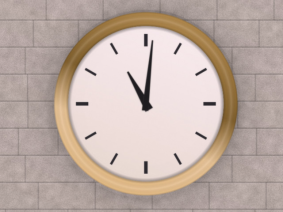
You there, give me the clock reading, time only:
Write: 11:01
